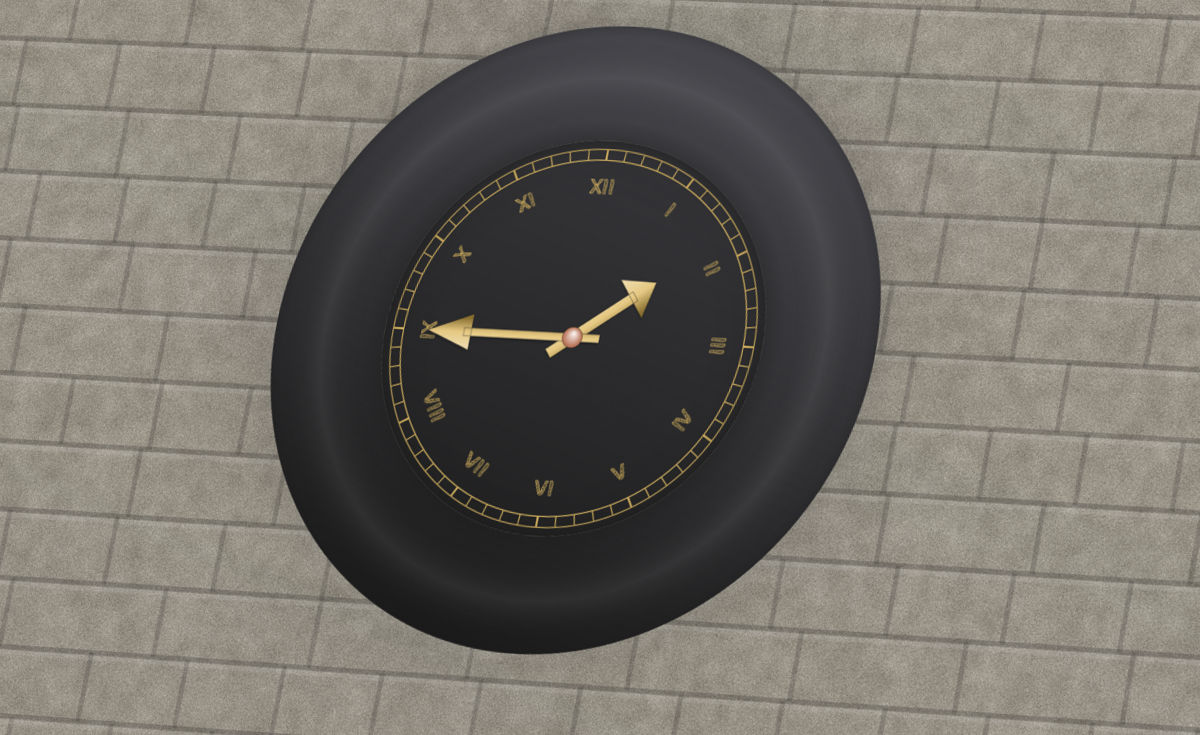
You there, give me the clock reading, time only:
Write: 1:45
